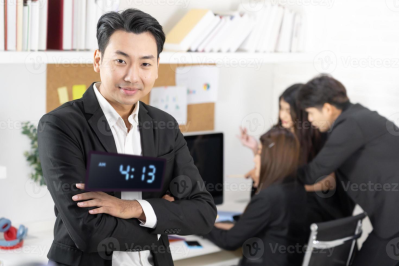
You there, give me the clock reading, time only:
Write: 4:13
